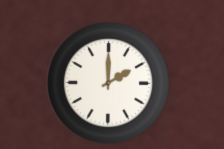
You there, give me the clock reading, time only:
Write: 2:00
